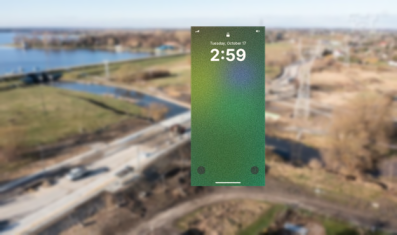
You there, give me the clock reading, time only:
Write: 2:59
